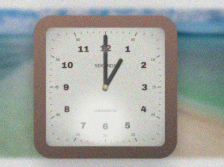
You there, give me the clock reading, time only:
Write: 1:00
